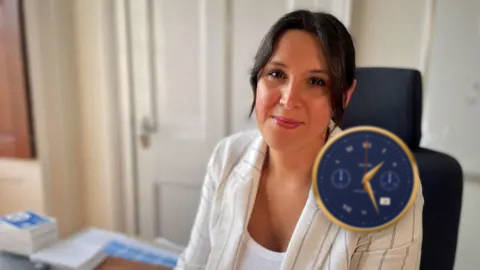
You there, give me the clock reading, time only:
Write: 1:26
